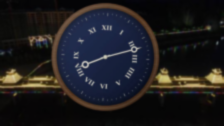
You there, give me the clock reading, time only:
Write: 8:12
